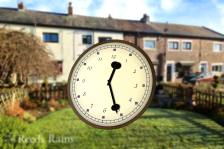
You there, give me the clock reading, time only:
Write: 12:26
